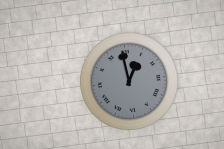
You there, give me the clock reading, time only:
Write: 12:59
